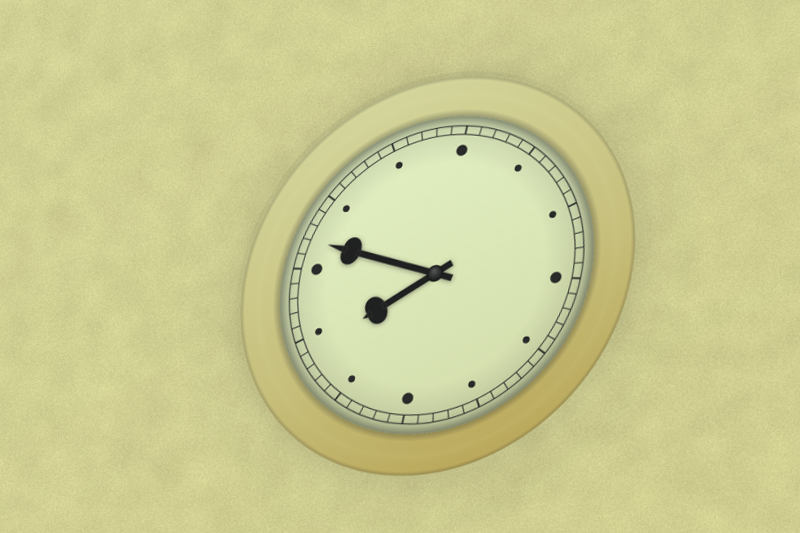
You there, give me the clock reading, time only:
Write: 7:47
